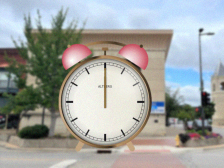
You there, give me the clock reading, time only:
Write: 12:00
